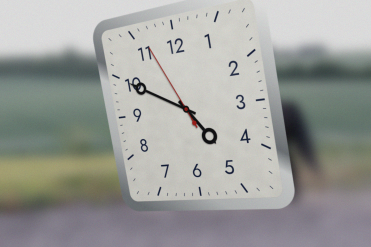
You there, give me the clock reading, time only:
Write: 4:49:56
